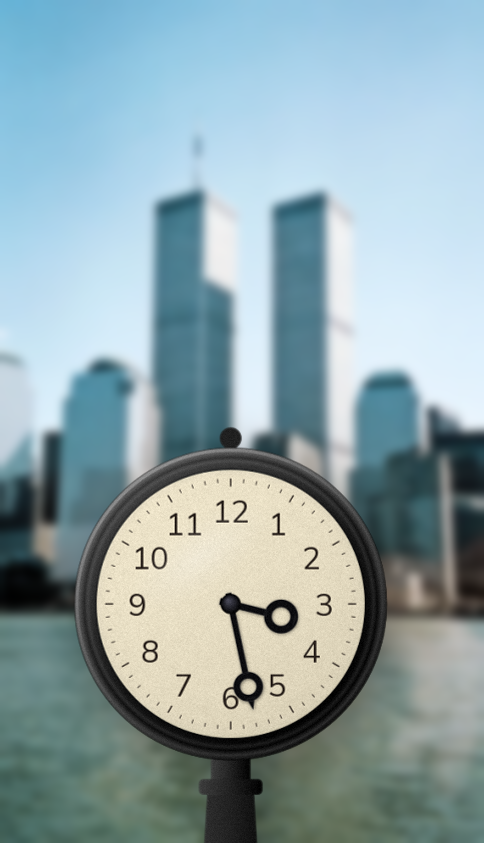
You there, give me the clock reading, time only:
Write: 3:28
